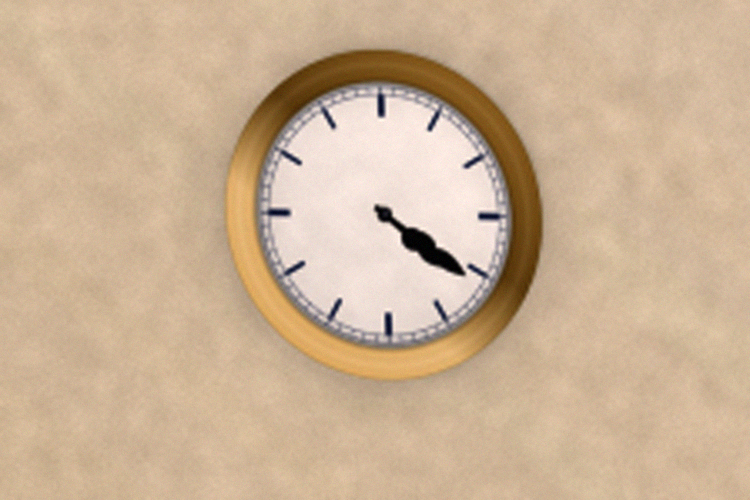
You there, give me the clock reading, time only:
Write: 4:21
